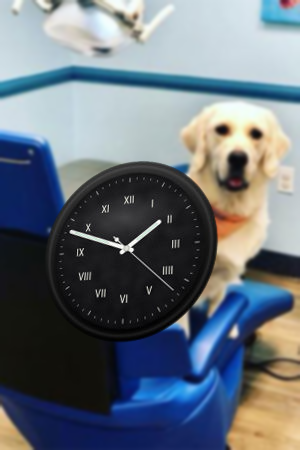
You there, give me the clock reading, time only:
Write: 1:48:22
